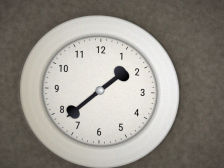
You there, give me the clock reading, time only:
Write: 1:38
